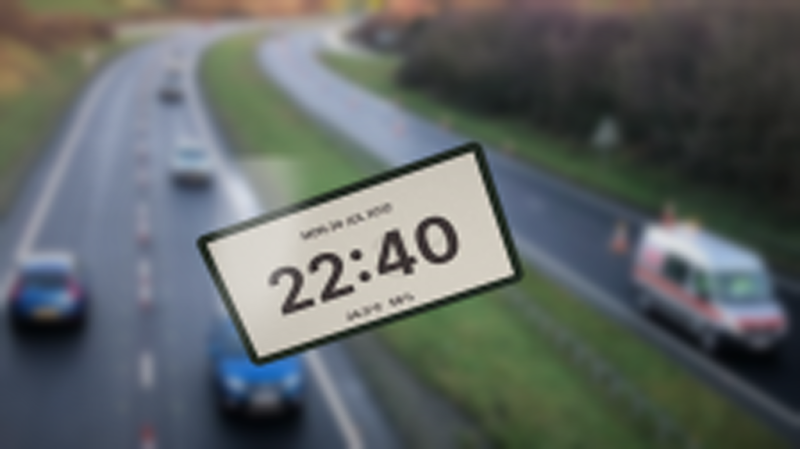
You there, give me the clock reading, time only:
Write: 22:40
